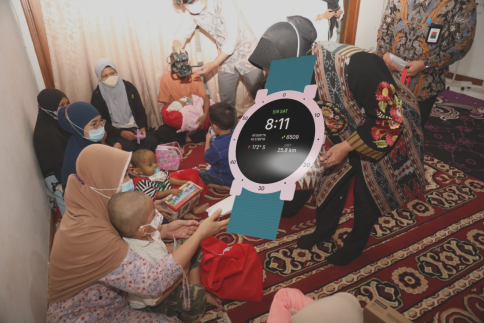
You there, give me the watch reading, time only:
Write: 8:11
